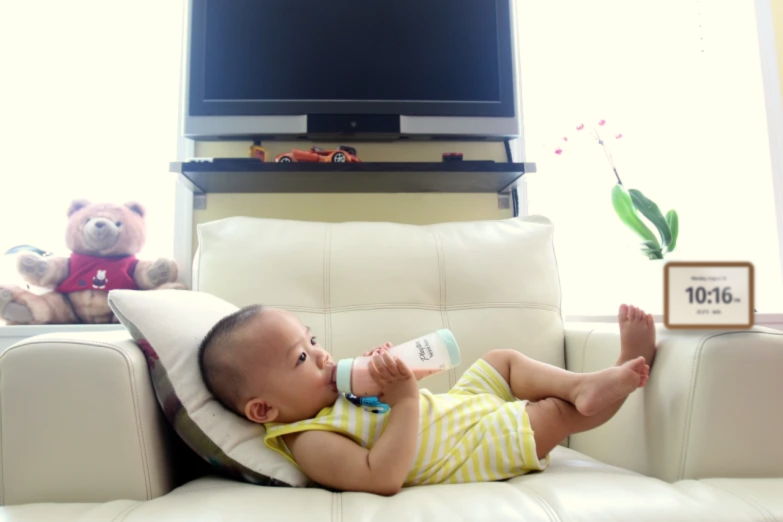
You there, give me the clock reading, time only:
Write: 10:16
